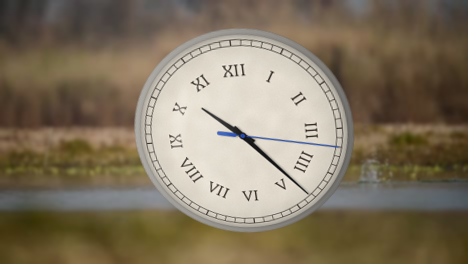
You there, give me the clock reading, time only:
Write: 10:23:17
